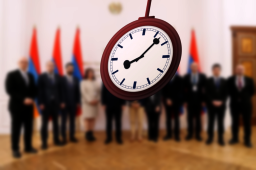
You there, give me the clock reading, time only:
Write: 8:07
